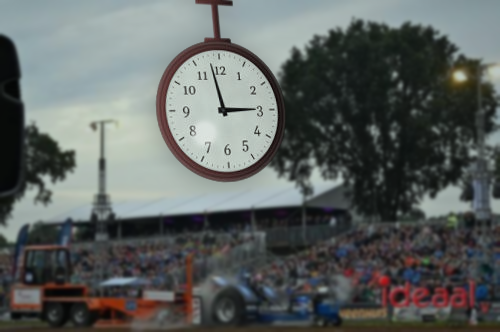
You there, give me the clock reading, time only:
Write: 2:58
